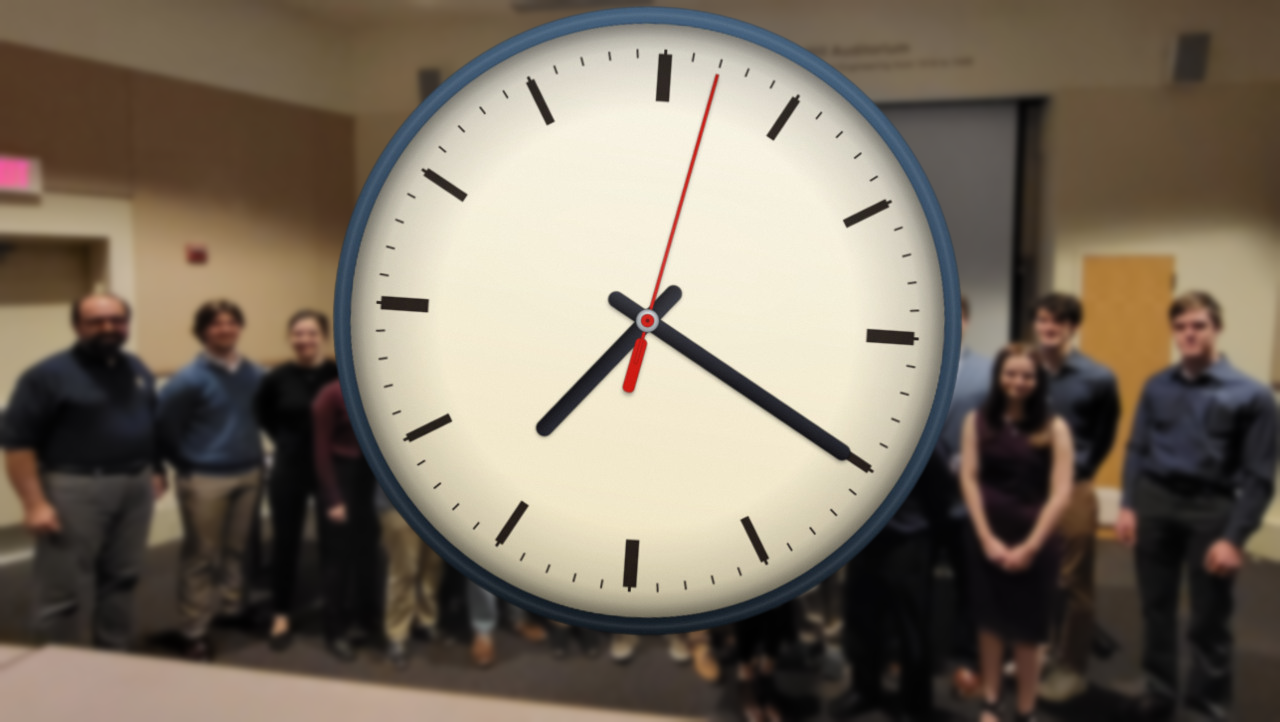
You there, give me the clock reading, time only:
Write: 7:20:02
